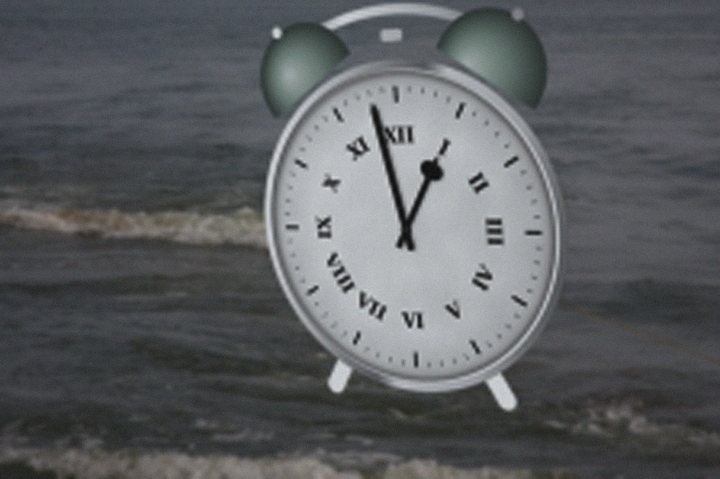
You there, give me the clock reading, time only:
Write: 12:58
